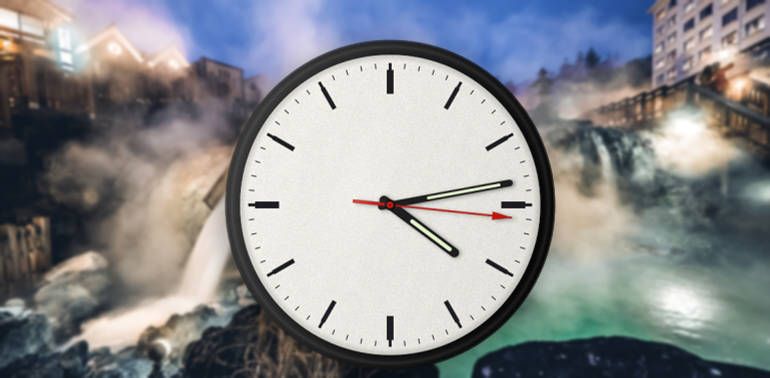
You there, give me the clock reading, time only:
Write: 4:13:16
